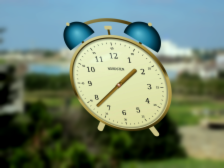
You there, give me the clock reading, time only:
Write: 1:38
